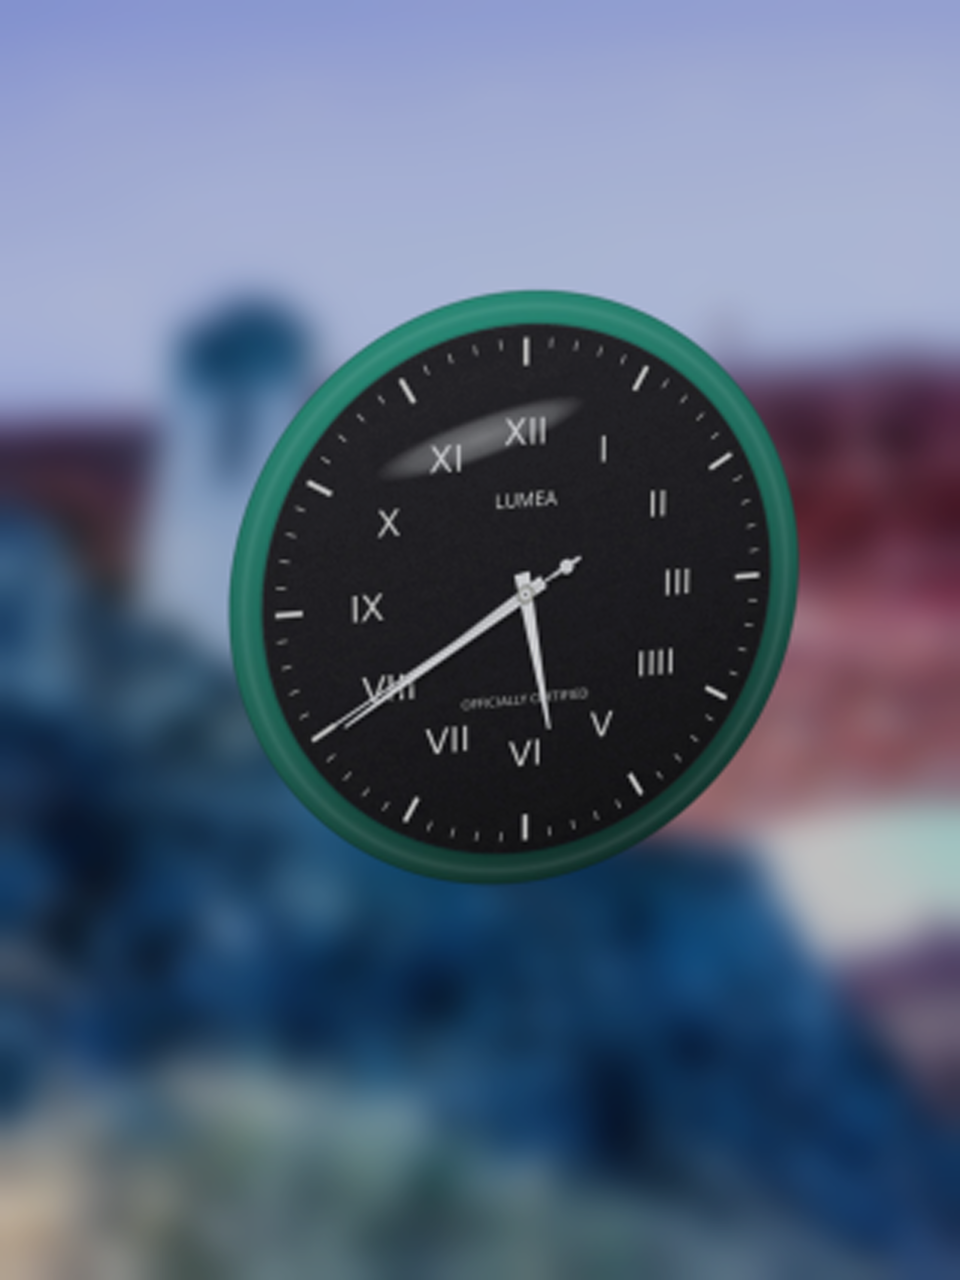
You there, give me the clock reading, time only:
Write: 5:39:40
